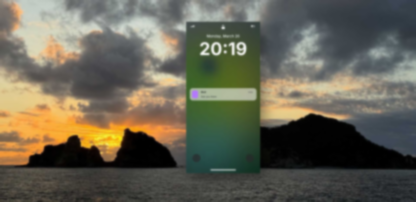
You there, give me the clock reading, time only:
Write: 20:19
